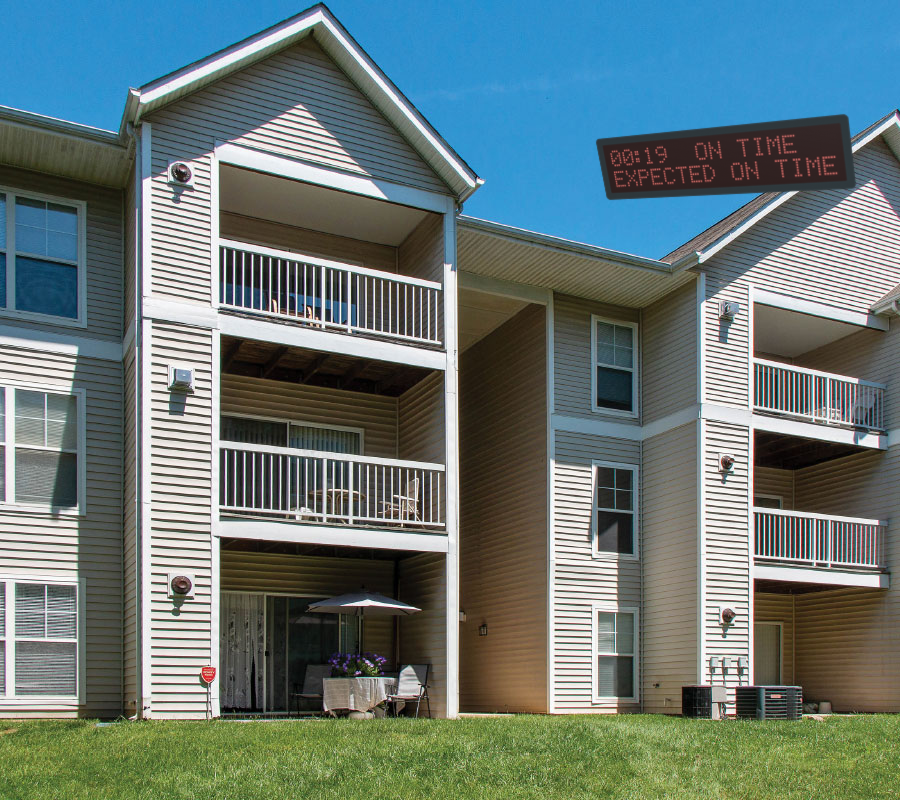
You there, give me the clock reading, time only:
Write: 0:19
